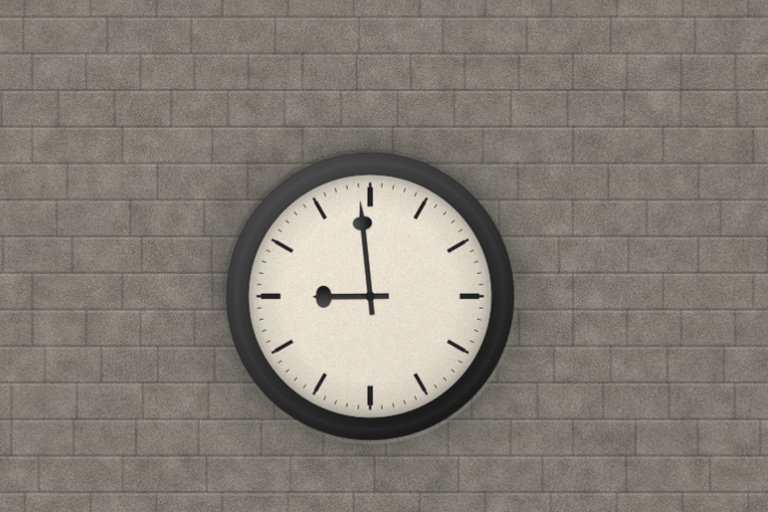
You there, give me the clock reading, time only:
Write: 8:59
